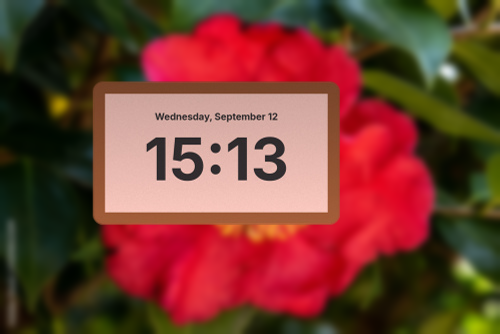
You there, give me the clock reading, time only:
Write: 15:13
